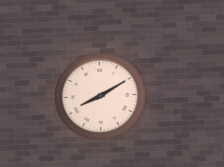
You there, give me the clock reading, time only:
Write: 8:10
